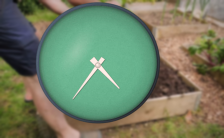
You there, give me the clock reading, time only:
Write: 4:36
